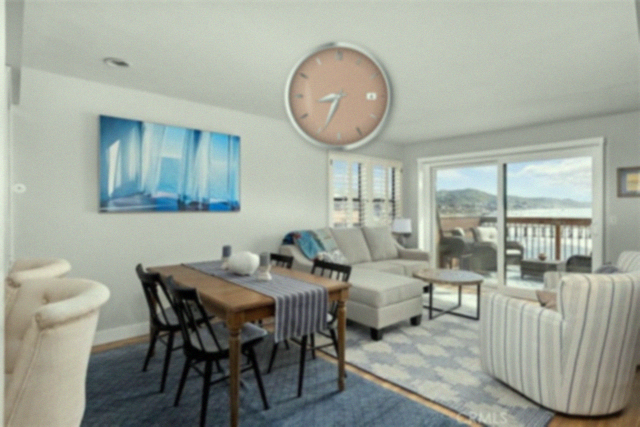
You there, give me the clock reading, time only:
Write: 8:34
